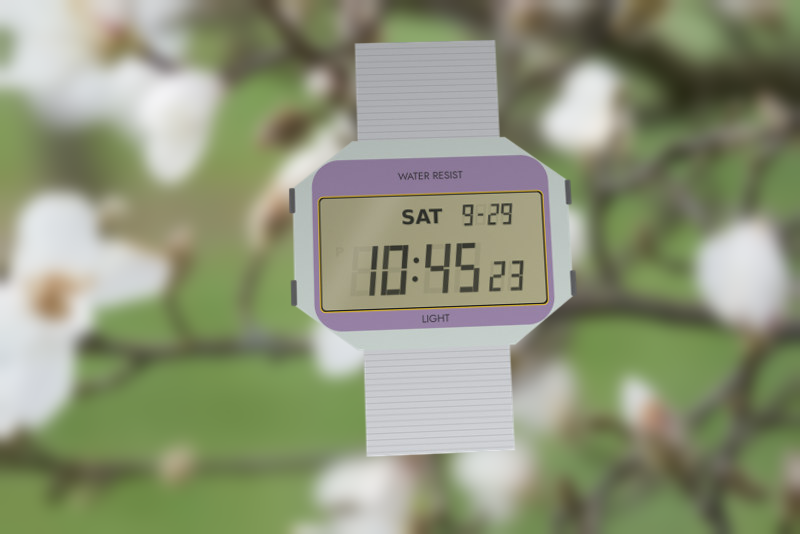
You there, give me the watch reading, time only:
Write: 10:45:23
